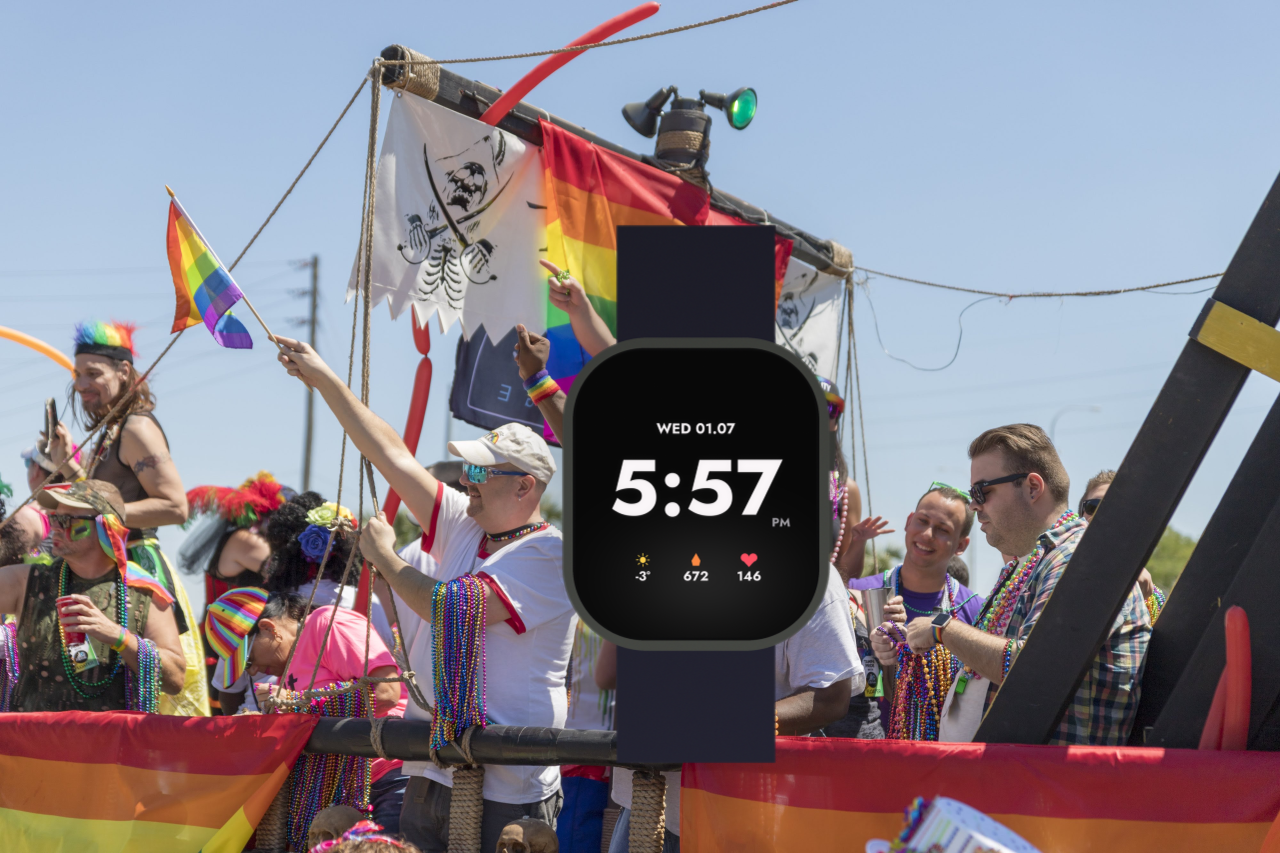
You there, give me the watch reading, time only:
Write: 5:57
